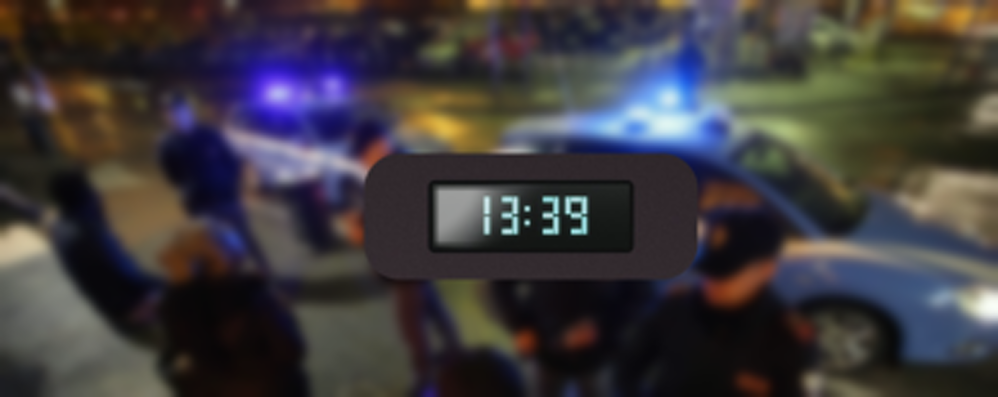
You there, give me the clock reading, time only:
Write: 13:39
